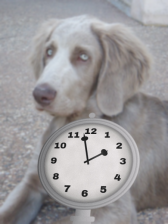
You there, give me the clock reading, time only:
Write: 1:58
